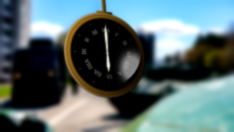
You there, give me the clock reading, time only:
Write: 6:00
